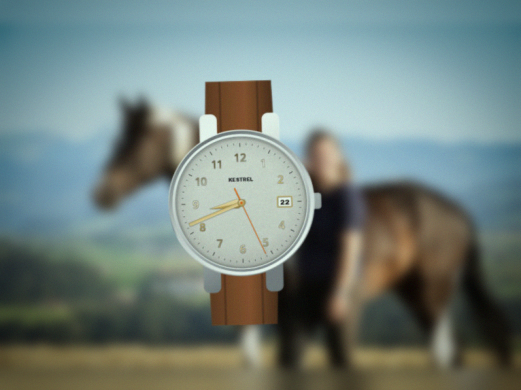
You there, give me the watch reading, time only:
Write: 8:41:26
